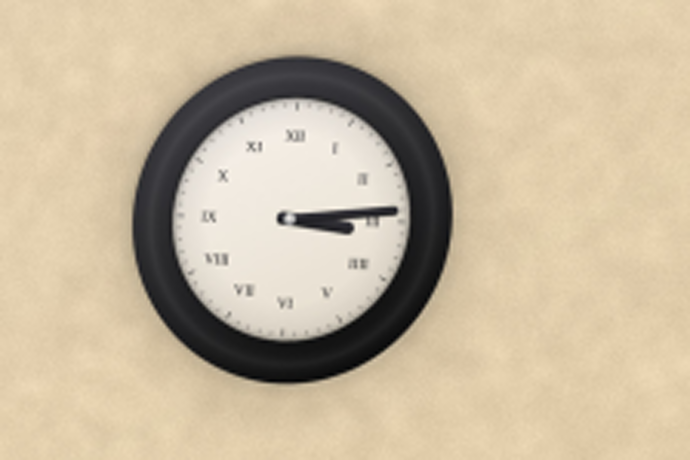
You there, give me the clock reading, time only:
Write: 3:14
